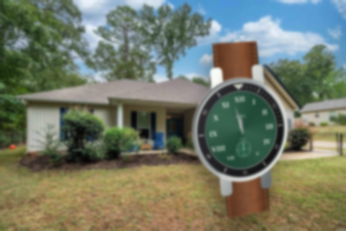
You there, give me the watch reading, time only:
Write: 11:58
